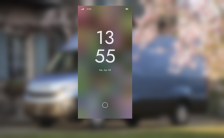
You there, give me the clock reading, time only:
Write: 13:55
